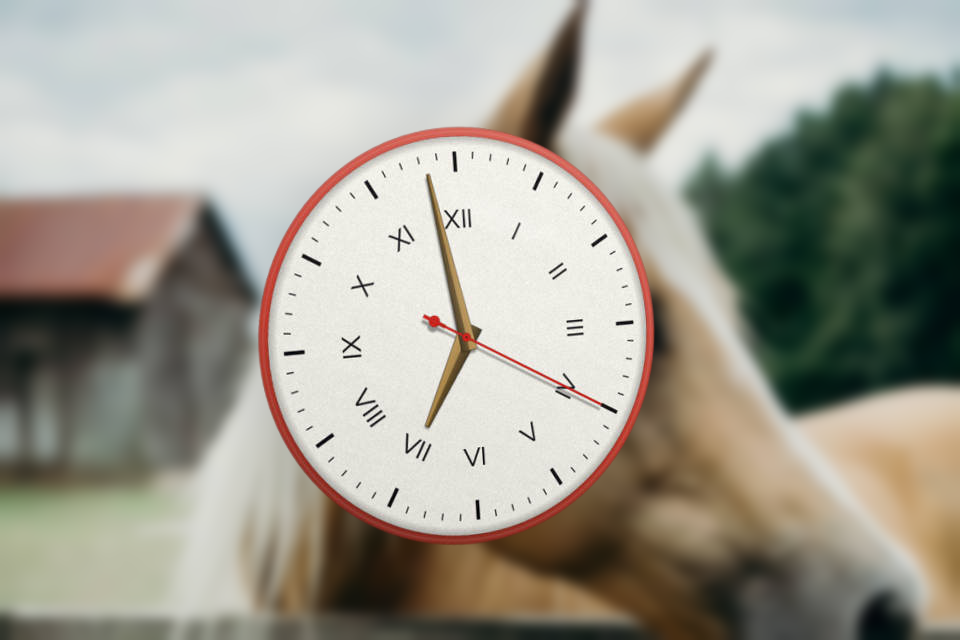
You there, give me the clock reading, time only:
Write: 6:58:20
